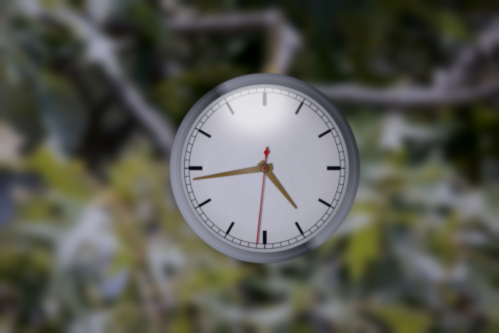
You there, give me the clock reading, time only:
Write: 4:43:31
